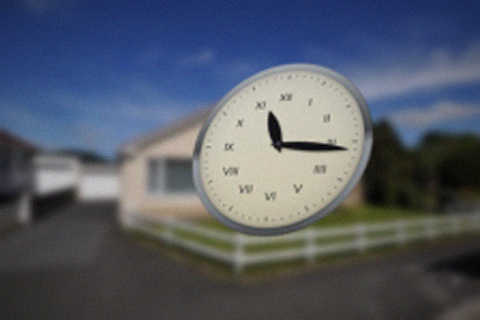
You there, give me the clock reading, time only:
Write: 11:16
